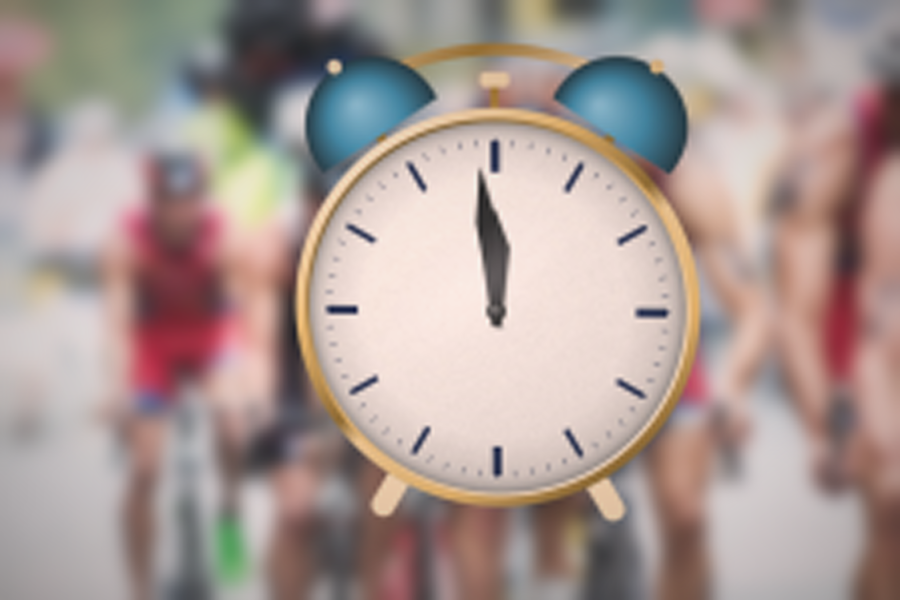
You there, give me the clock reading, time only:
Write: 11:59
